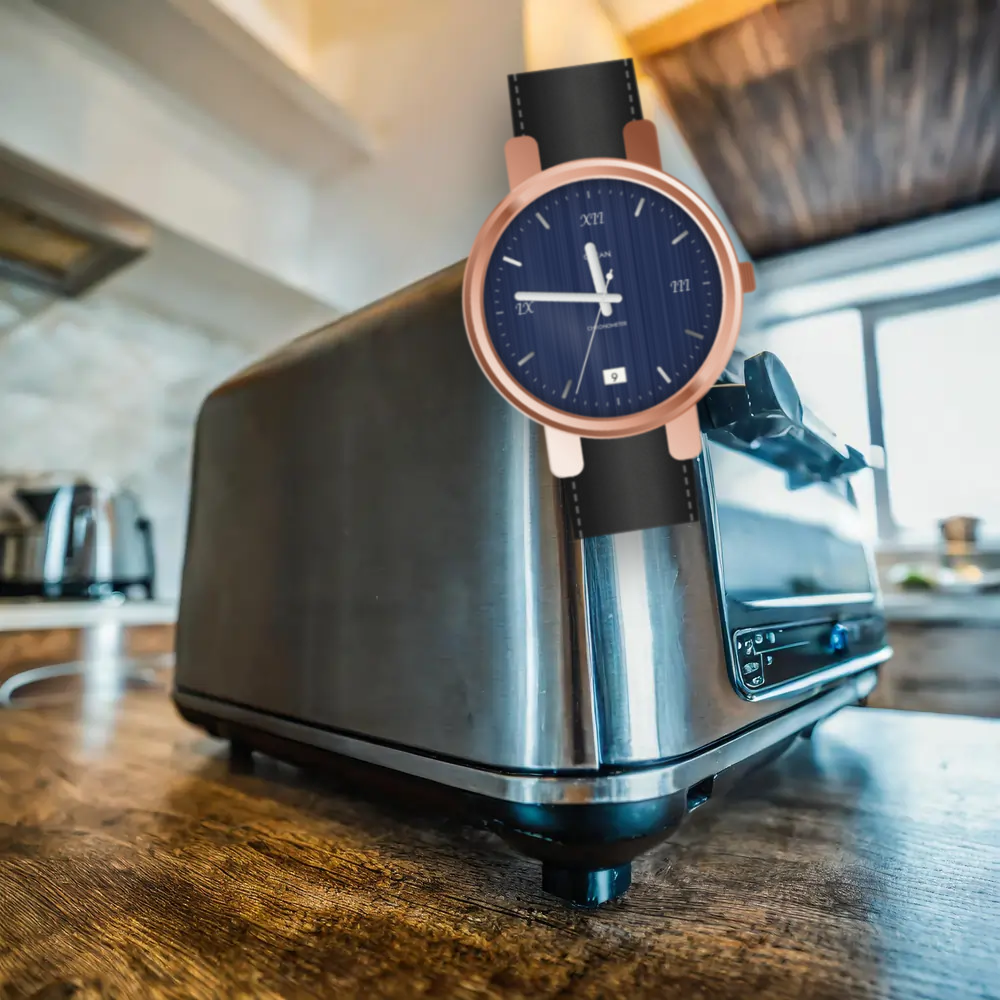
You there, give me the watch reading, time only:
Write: 11:46:34
